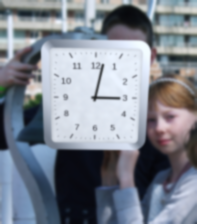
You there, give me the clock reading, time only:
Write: 3:02
